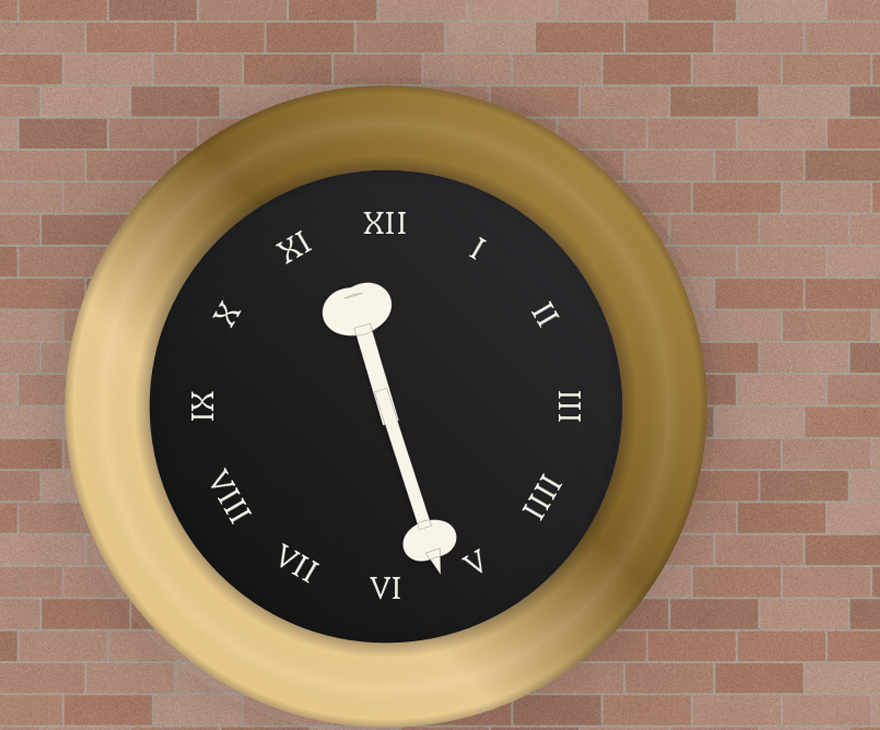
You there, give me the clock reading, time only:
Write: 11:27
